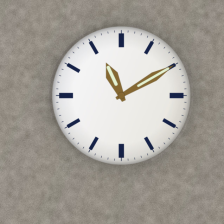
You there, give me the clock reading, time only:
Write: 11:10
